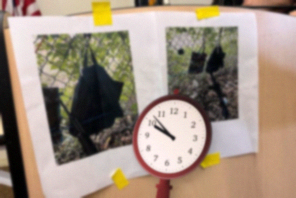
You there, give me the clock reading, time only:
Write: 9:52
